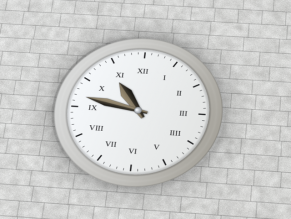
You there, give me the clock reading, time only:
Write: 10:47
